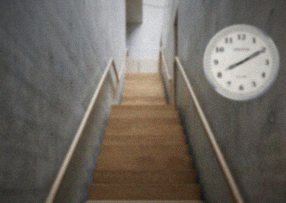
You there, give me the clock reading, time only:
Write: 8:10
